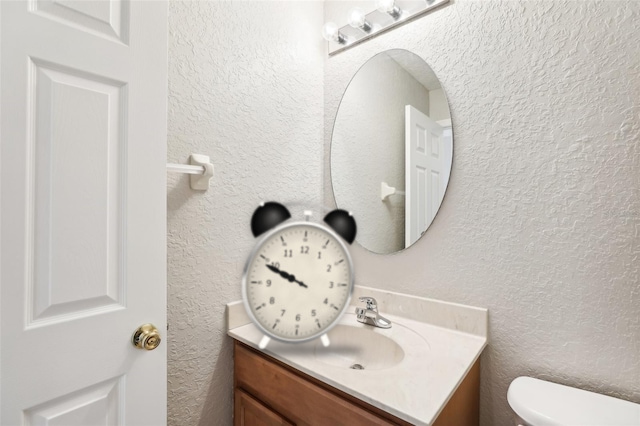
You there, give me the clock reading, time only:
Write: 9:49
